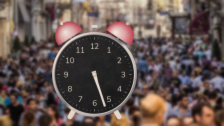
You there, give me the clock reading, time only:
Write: 5:27
